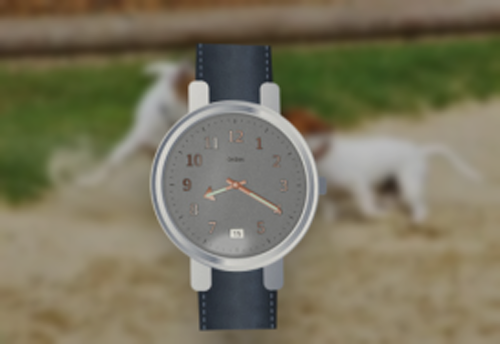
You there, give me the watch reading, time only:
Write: 8:20
